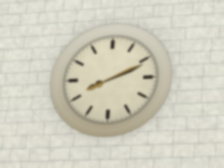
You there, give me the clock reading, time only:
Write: 8:11
